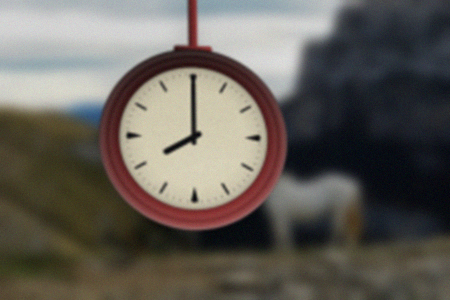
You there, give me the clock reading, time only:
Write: 8:00
